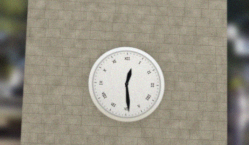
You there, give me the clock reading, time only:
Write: 12:29
